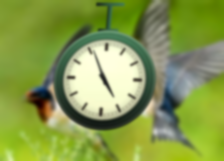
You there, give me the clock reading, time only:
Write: 4:56
